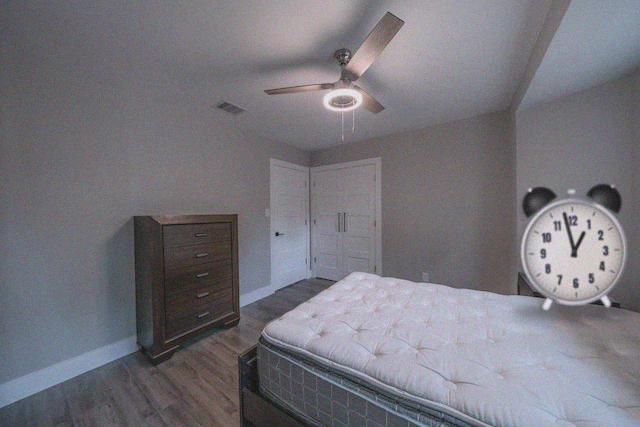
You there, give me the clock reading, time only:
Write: 12:58
